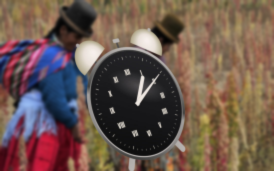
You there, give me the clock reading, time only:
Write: 1:10
